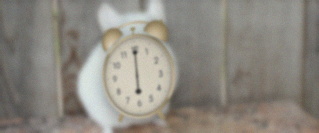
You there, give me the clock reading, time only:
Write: 6:00
